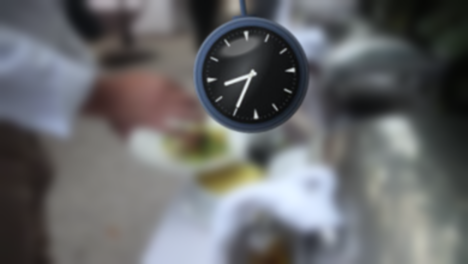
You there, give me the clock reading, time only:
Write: 8:35
